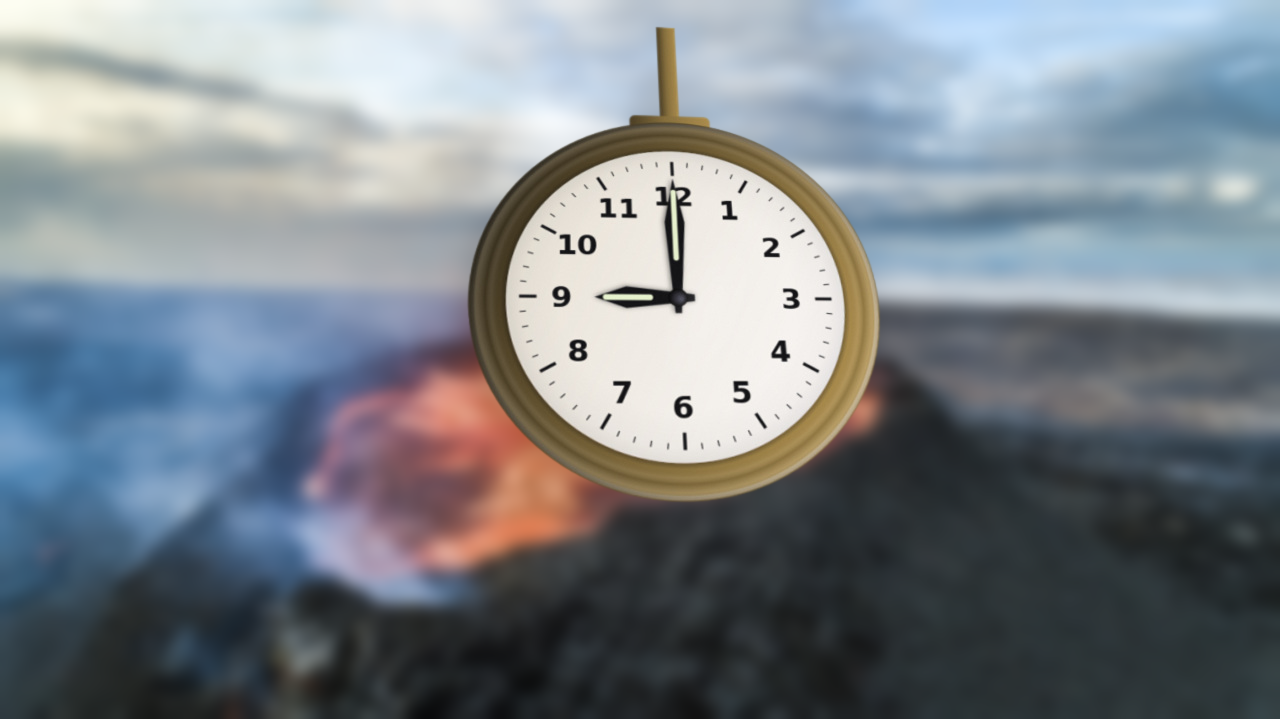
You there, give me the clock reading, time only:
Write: 9:00
